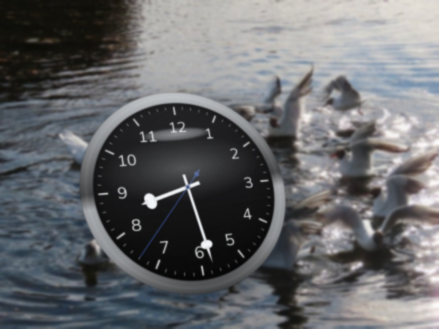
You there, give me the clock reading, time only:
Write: 8:28:37
